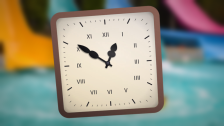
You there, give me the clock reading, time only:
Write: 12:51
